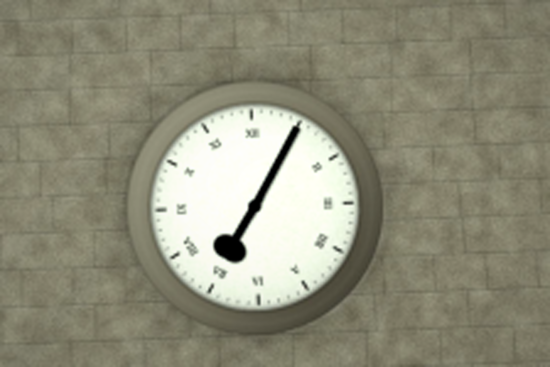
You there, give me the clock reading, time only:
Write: 7:05
